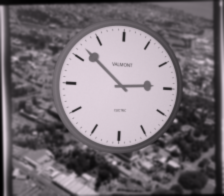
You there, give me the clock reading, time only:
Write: 2:52
